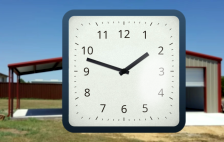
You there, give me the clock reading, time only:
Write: 1:48
